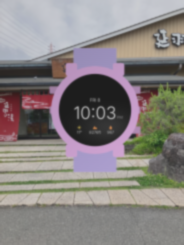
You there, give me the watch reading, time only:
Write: 10:03
